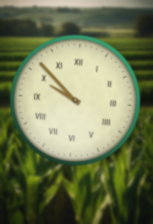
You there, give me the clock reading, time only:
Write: 9:52
